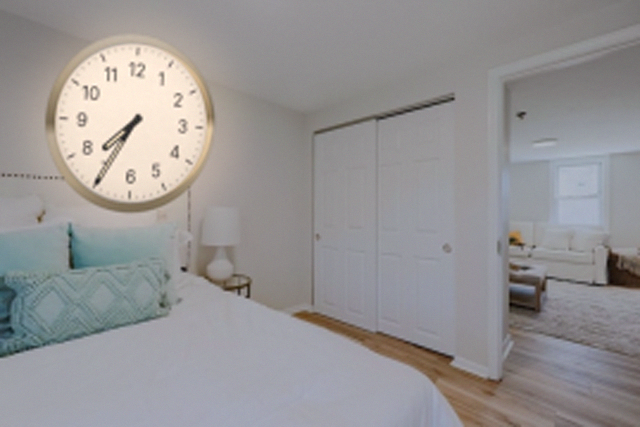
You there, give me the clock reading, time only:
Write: 7:35
